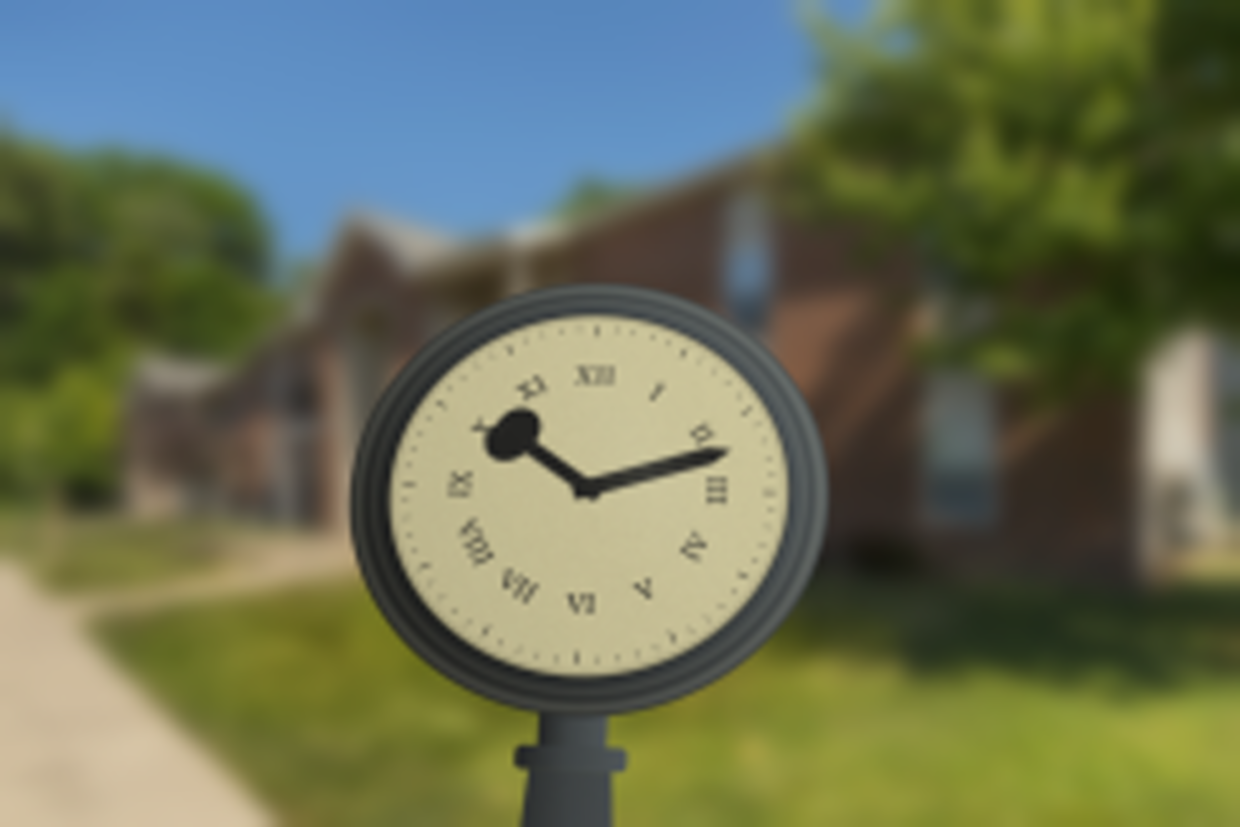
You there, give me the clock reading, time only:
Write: 10:12
